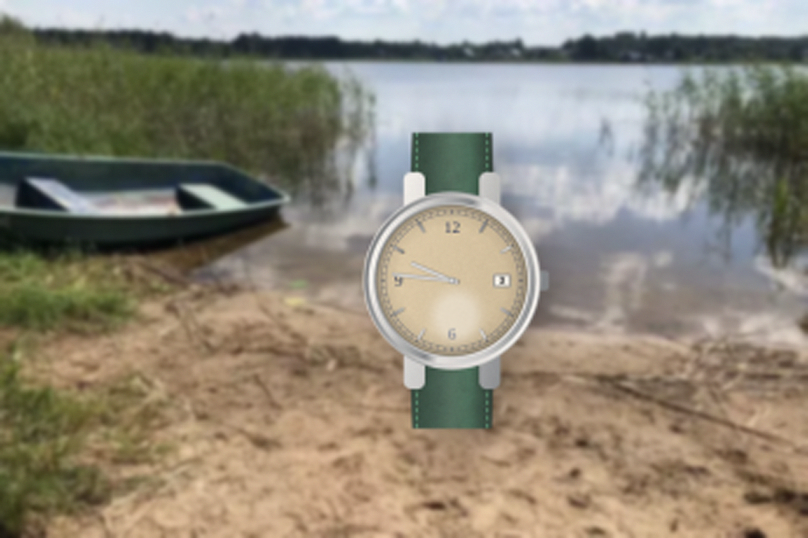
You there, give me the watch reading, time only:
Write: 9:46
